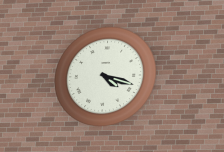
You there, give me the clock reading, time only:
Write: 4:18
